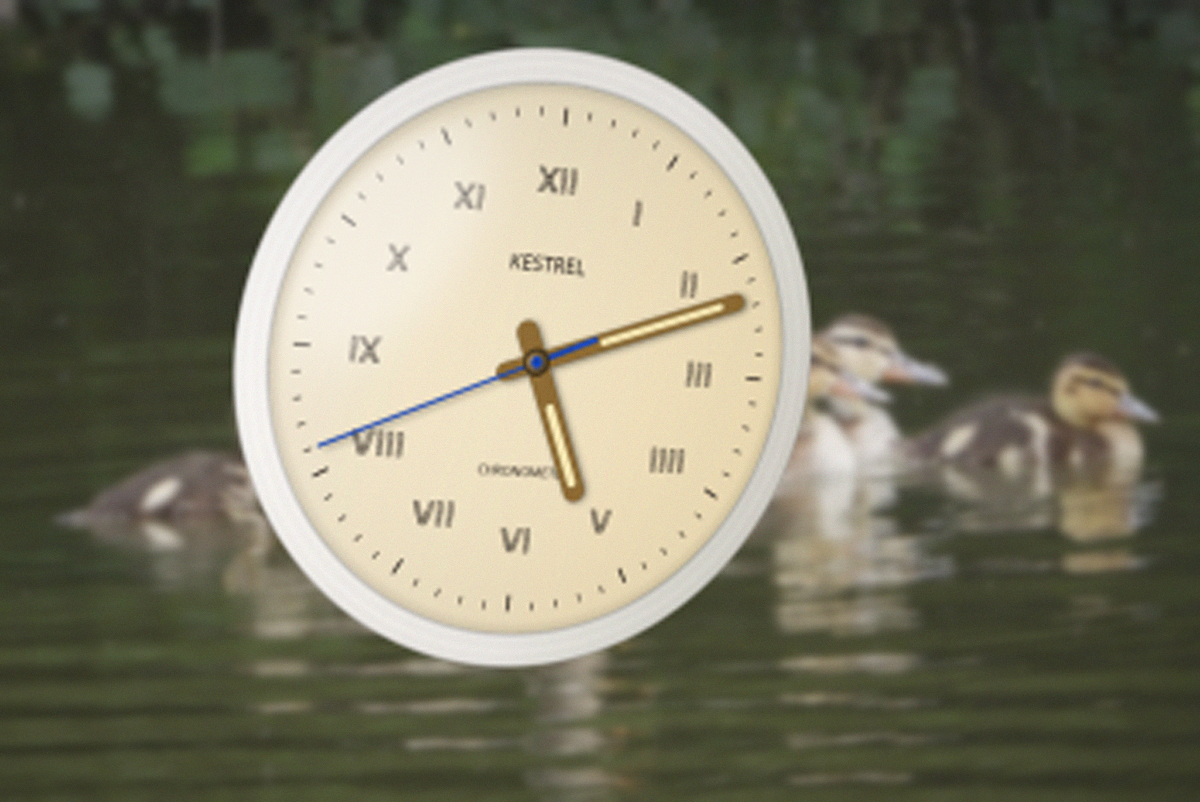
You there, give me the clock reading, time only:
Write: 5:11:41
